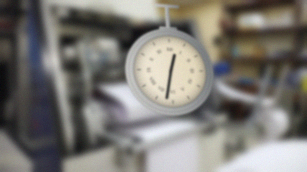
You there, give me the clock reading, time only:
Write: 12:32
